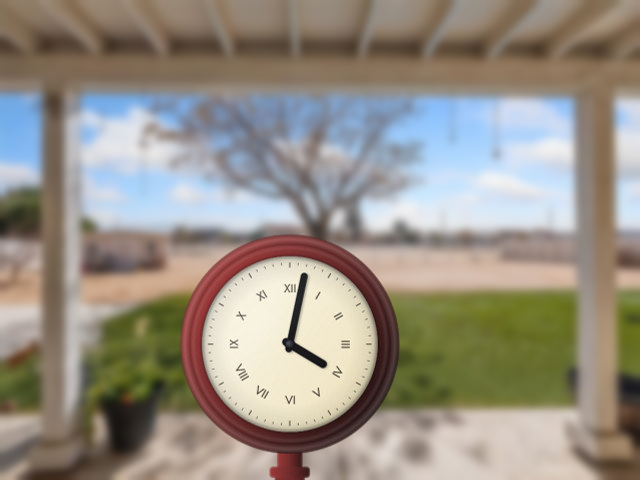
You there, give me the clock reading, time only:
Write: 4:02
